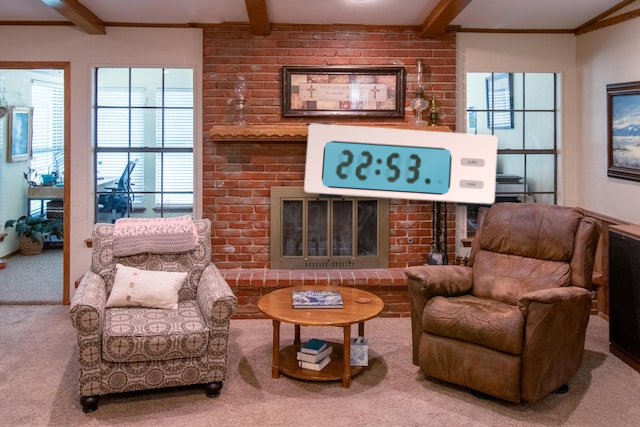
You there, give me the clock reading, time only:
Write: 22:53
